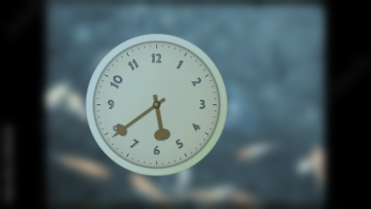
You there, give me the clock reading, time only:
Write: 5:39
